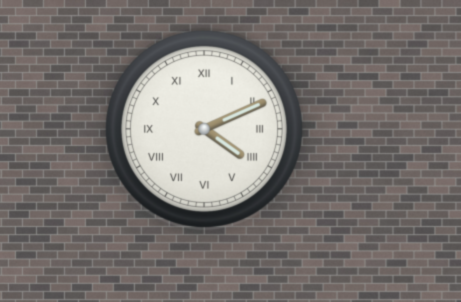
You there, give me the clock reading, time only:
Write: 4:11
